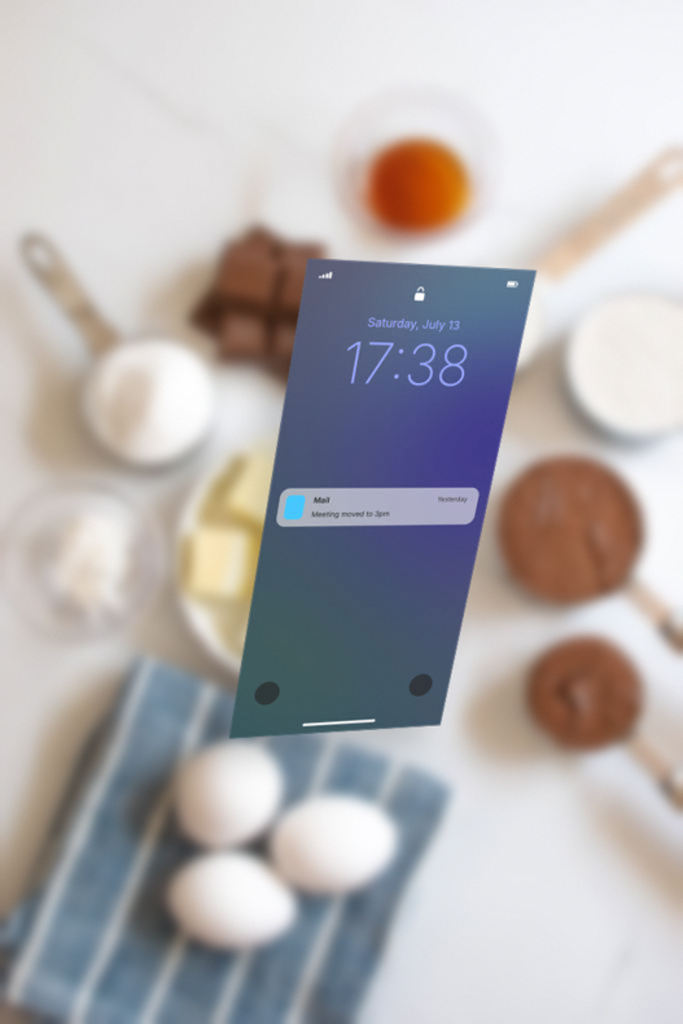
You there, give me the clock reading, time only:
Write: 17:38
